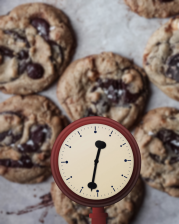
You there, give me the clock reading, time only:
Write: 12:32
